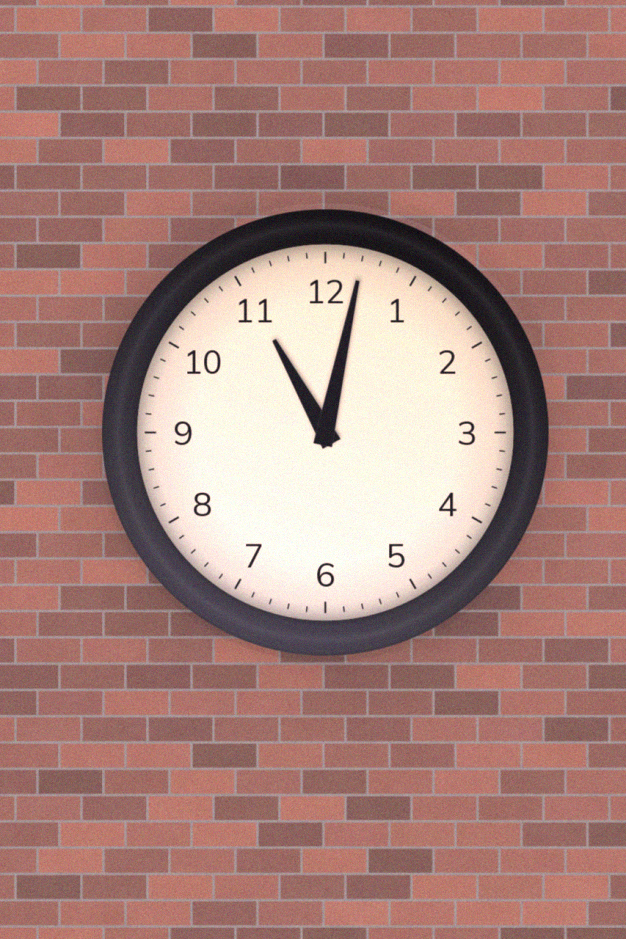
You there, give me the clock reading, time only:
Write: 11:02
